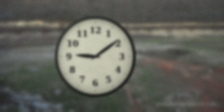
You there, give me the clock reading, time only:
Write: 9:09
